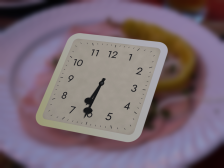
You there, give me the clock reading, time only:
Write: 6:31
